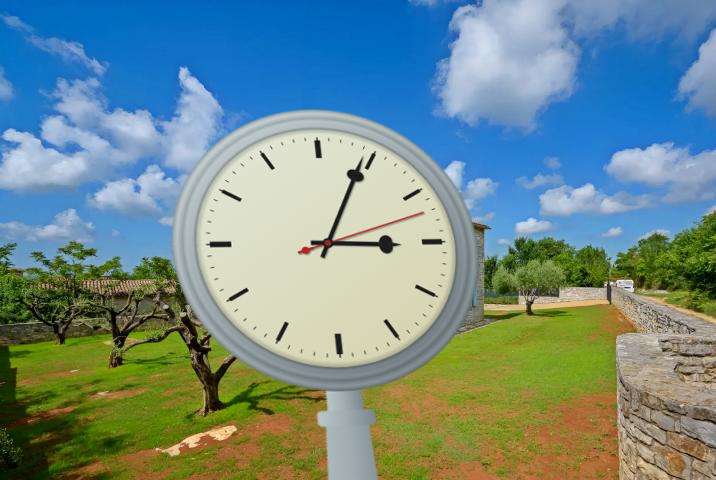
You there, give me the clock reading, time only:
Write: 3:04:12
